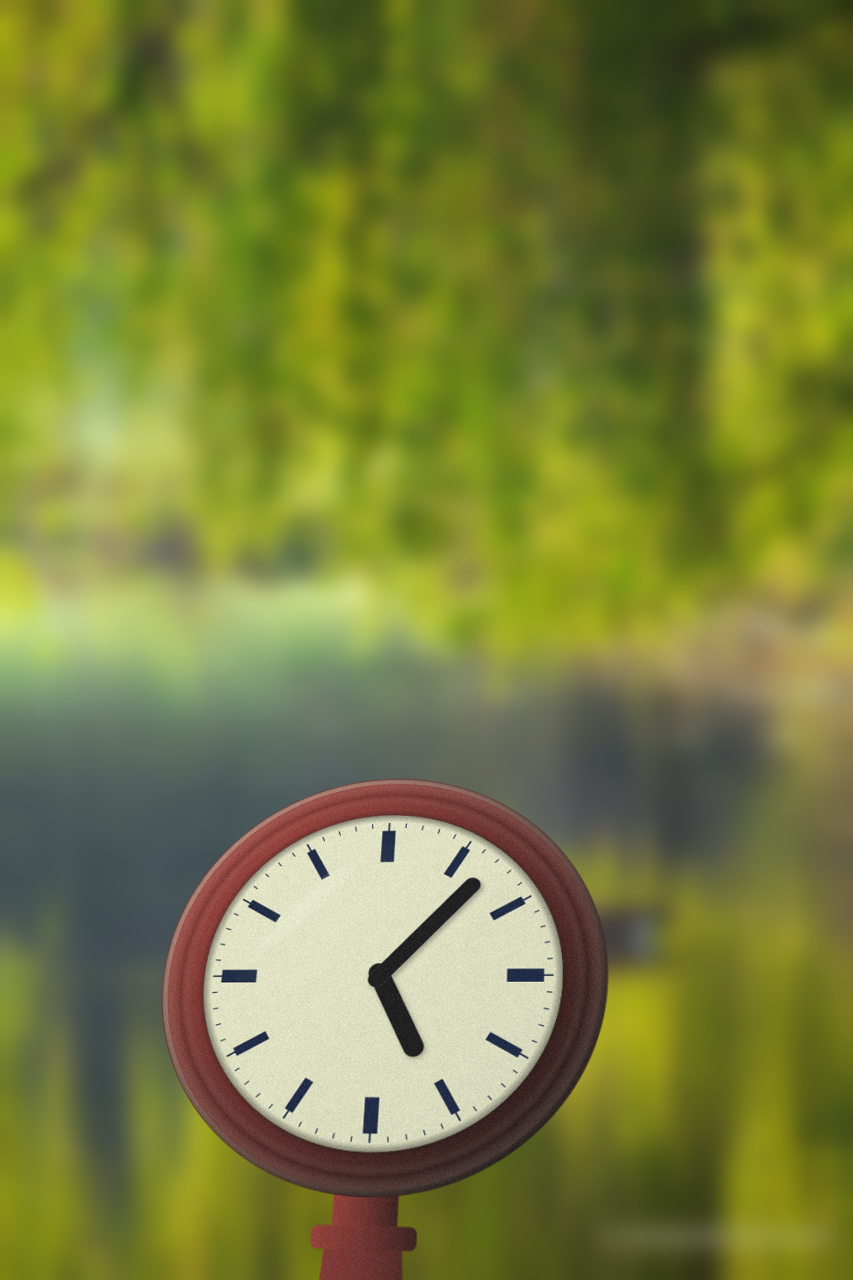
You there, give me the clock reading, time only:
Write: 5:07
